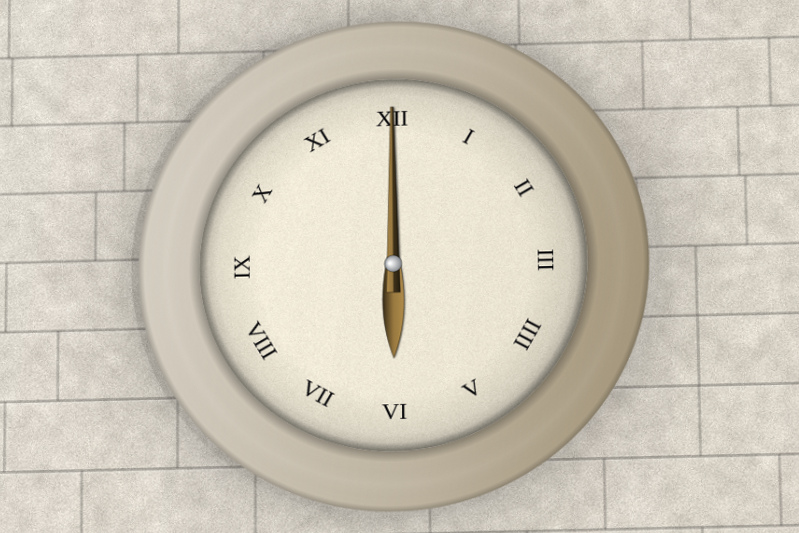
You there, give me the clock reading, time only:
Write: 6:00
